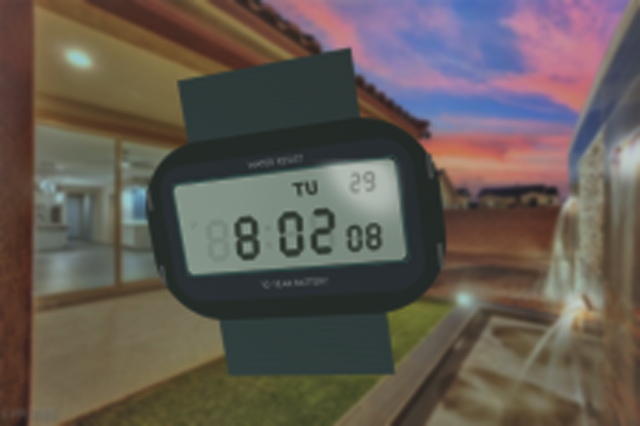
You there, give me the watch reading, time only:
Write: 8:02:08
